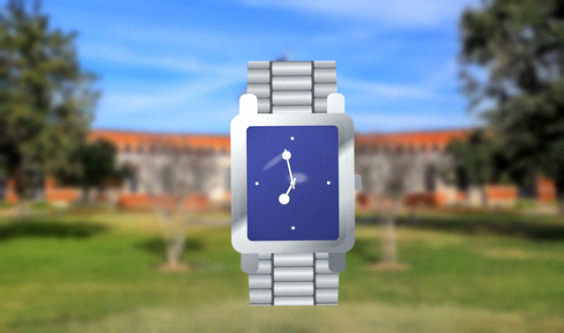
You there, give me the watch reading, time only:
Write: 6:58
